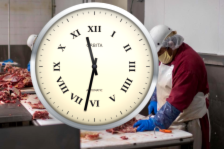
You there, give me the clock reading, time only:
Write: 11:32
